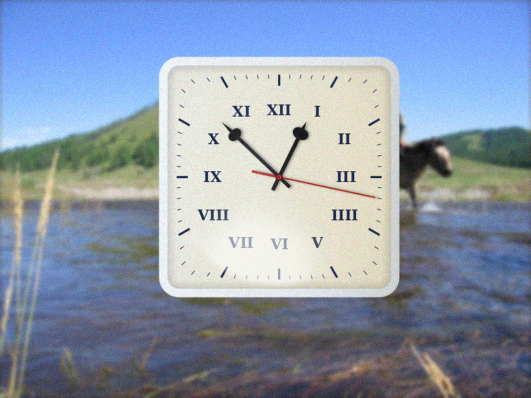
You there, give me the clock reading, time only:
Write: 12:52:17
